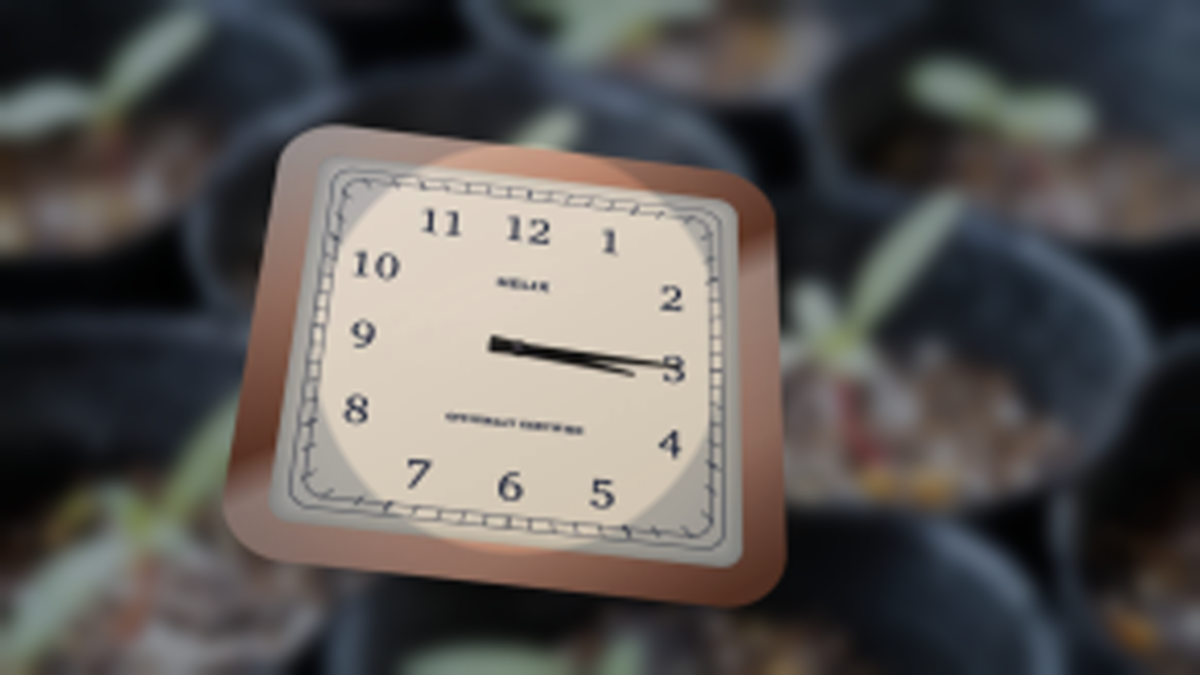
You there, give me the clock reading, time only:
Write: 3:15
